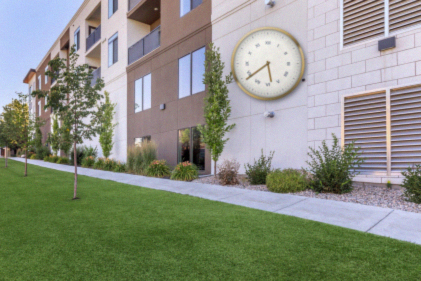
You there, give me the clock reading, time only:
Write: 5:39
